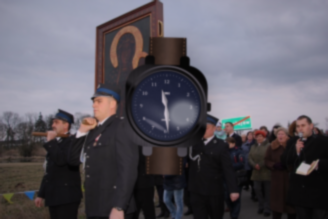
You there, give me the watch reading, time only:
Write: 11:29
